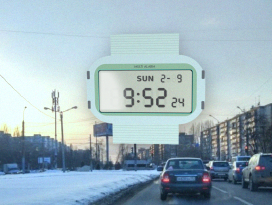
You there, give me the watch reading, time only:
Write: 9:52:24
